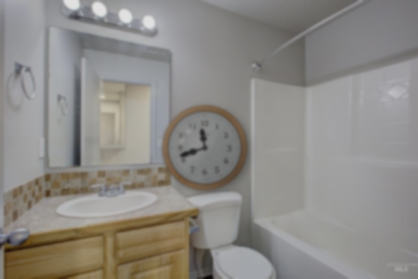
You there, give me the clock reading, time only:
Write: 11:42
